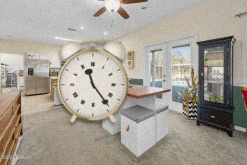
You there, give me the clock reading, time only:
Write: 11:24
